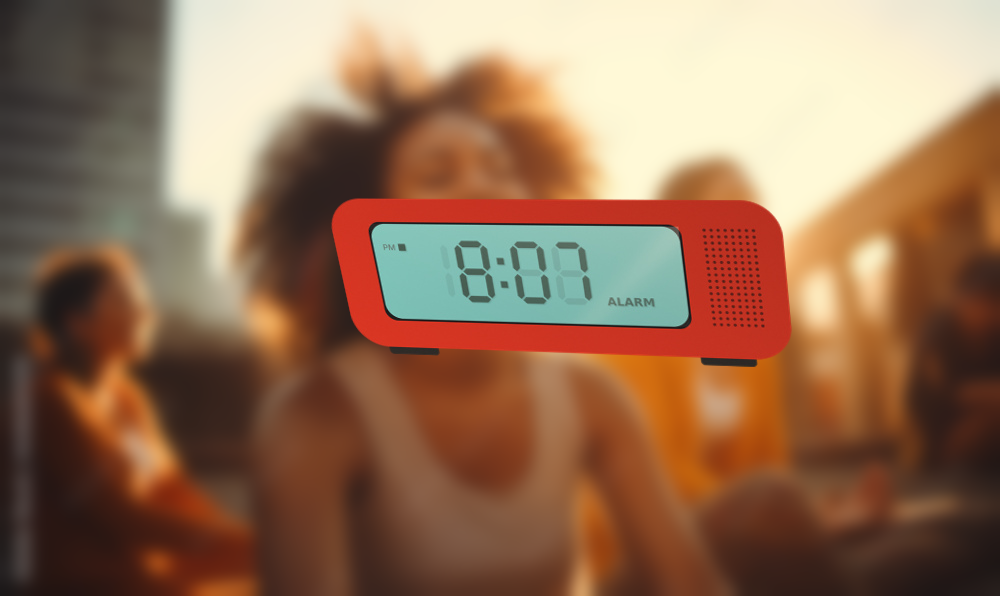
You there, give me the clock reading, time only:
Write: 8:07
